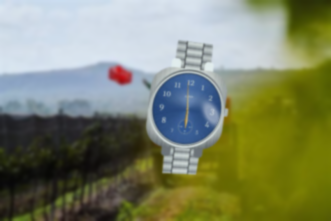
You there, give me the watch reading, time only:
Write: 5:59
